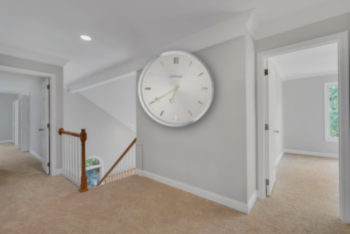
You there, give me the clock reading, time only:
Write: 6:40
